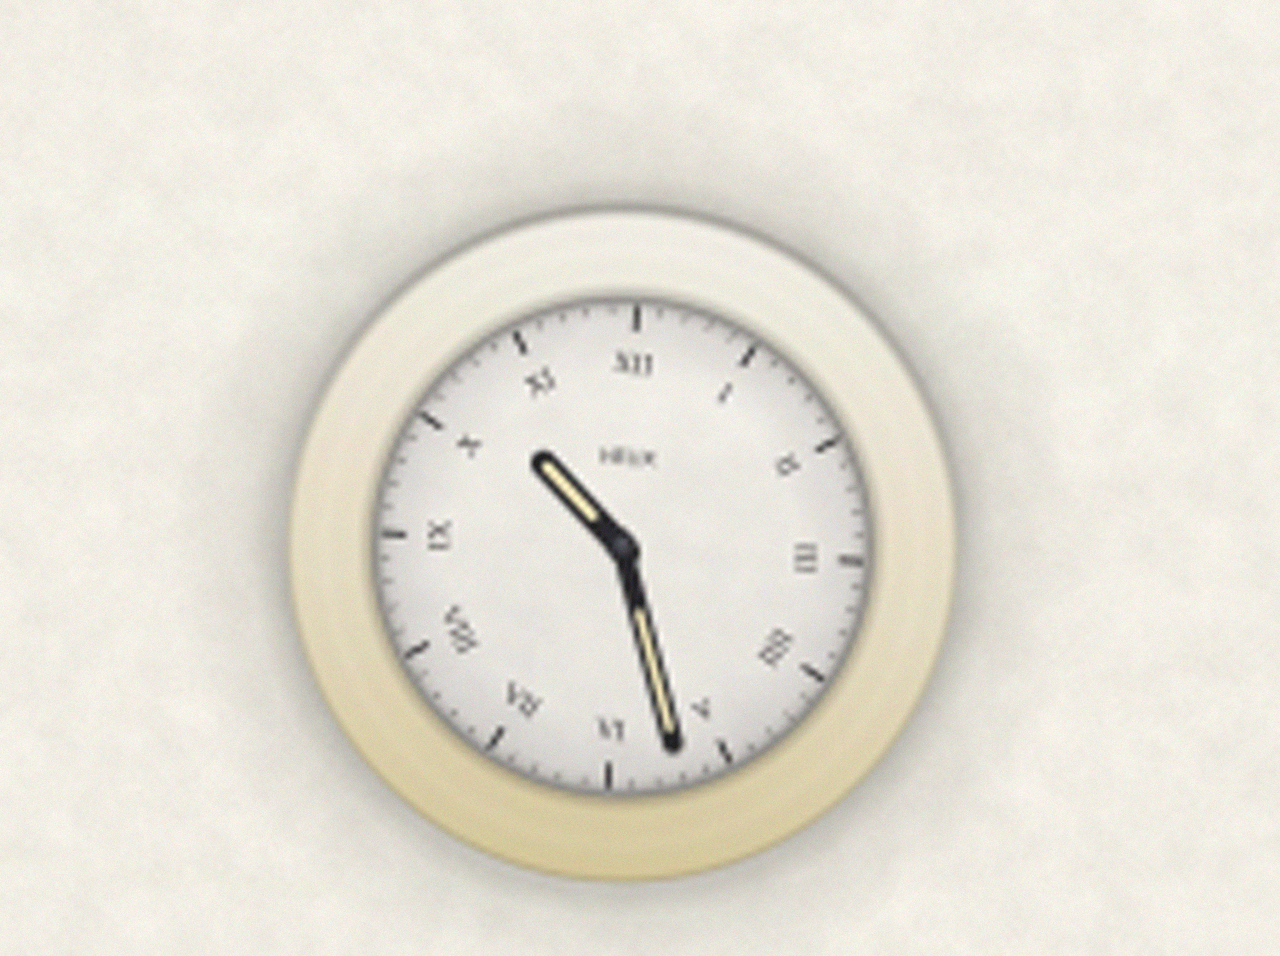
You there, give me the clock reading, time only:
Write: 10:27
